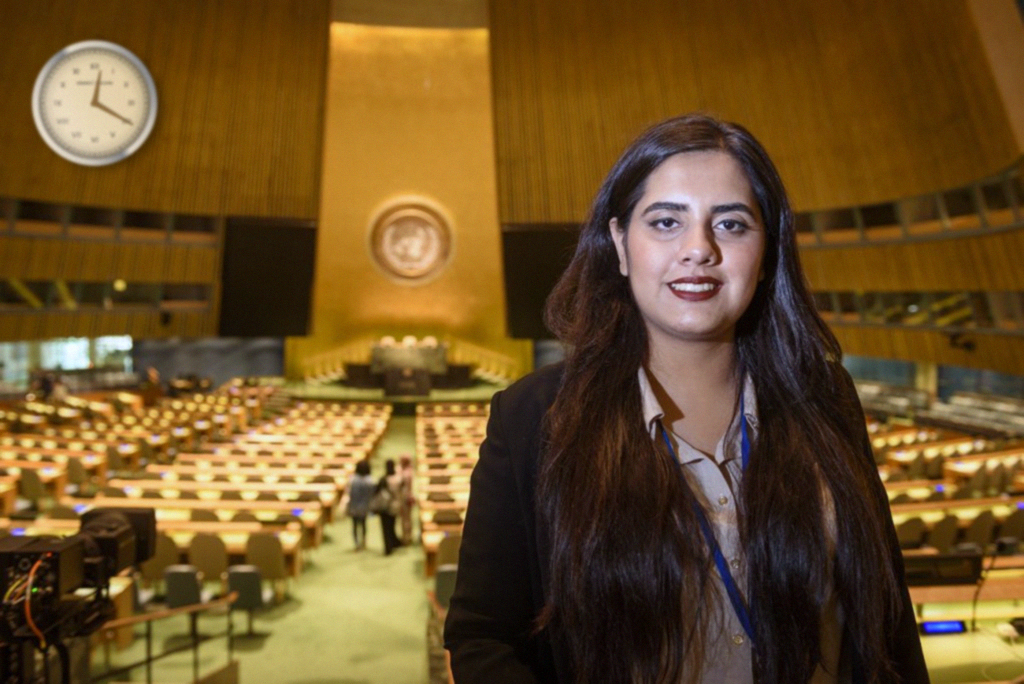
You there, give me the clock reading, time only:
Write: 12:20
